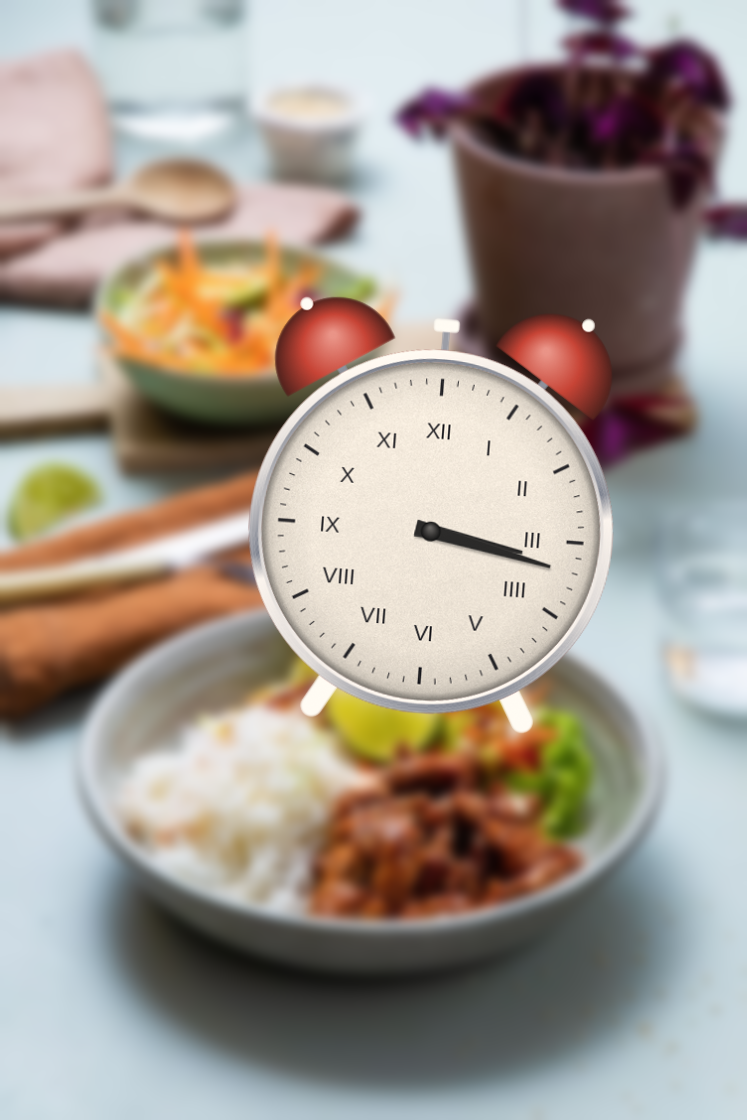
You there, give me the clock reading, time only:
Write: 3:17
